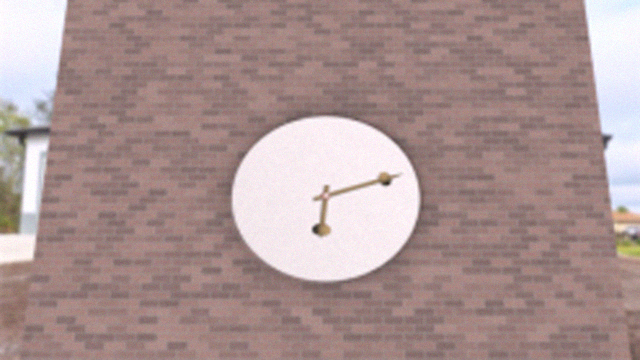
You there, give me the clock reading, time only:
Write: 6:12
